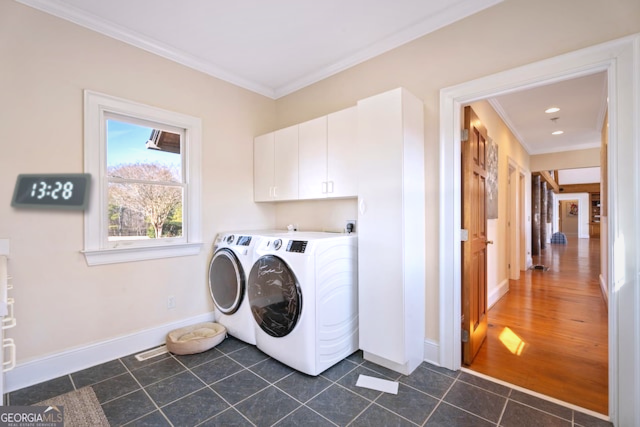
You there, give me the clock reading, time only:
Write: 13:28
